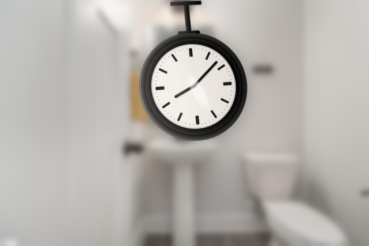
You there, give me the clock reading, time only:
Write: 8:08
